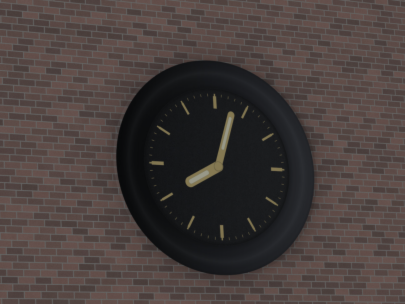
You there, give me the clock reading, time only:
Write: 8:03
